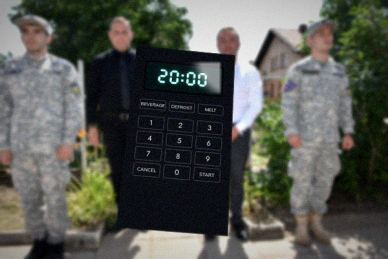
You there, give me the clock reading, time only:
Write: 20:00
